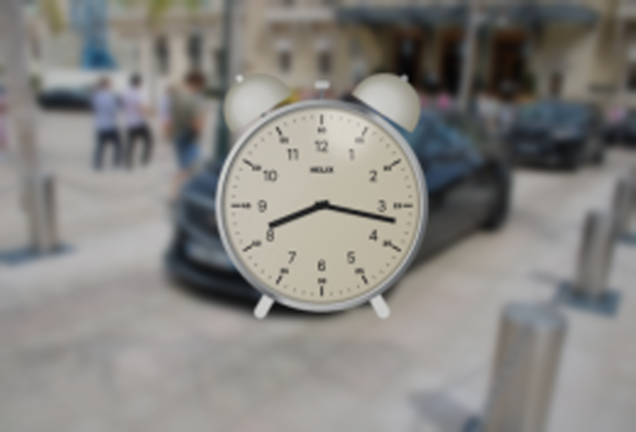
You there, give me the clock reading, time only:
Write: 8:17
